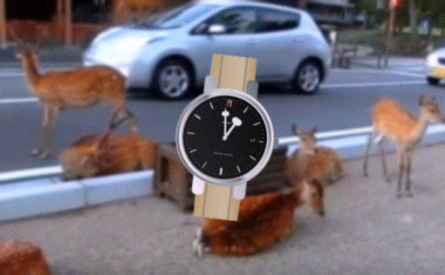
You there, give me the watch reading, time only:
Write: 12:59
